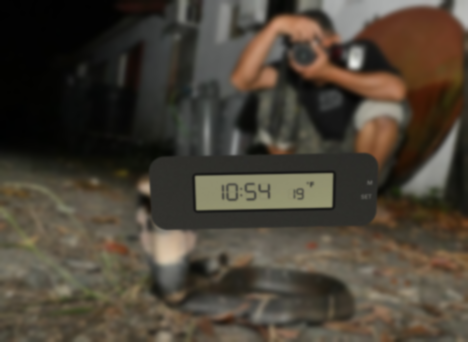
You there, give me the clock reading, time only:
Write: 10:54
